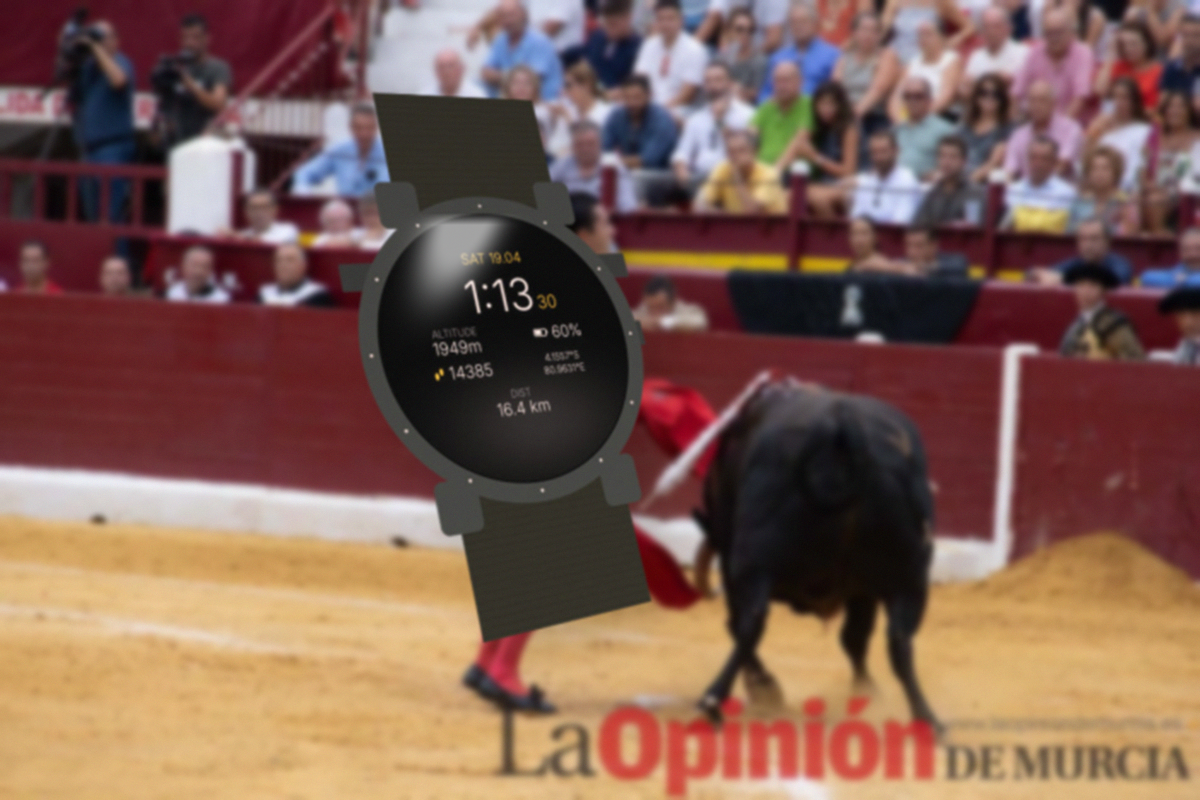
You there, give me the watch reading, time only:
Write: 1:13:30
